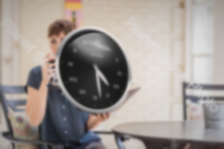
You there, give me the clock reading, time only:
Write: 4:28
